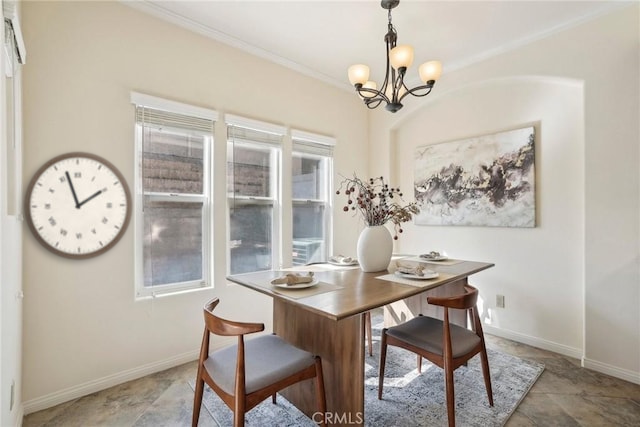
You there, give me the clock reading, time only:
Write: 1:57
